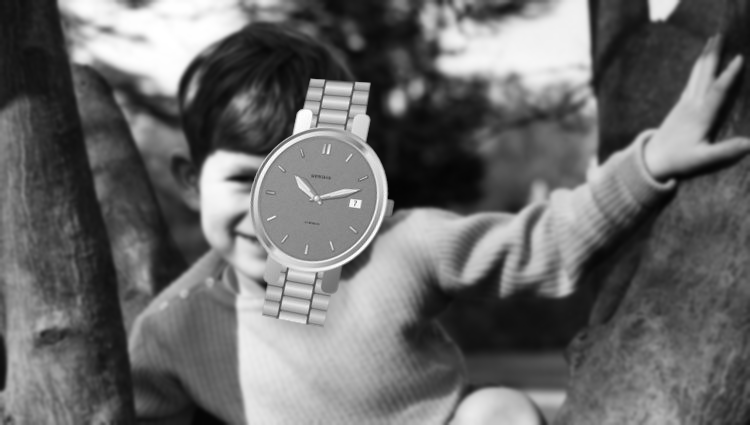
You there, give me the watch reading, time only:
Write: 10:12
